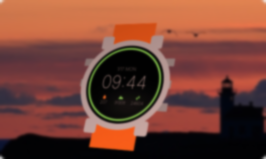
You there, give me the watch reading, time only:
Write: 9:44
